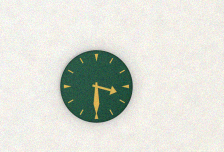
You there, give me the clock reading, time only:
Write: 3:30
